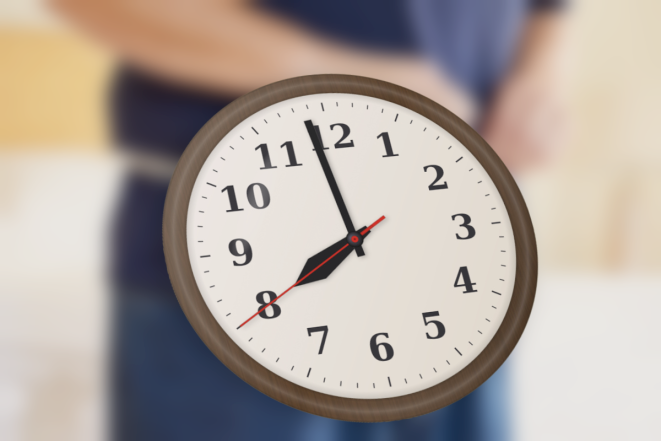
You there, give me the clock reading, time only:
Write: 7:58:40
